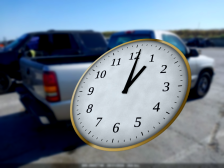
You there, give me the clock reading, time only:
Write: 1:01
